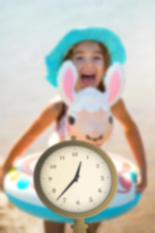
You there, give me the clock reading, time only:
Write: 12:37
